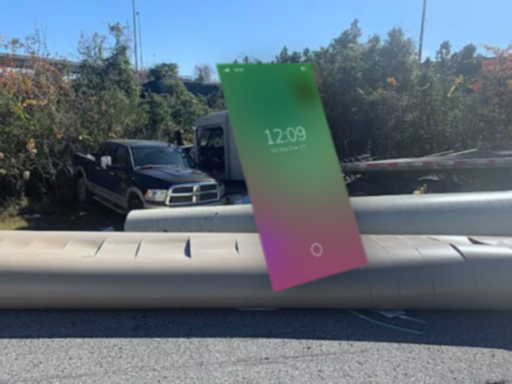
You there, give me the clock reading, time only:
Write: 12:09
